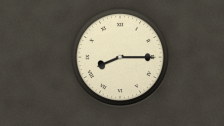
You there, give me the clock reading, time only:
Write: 8:15
